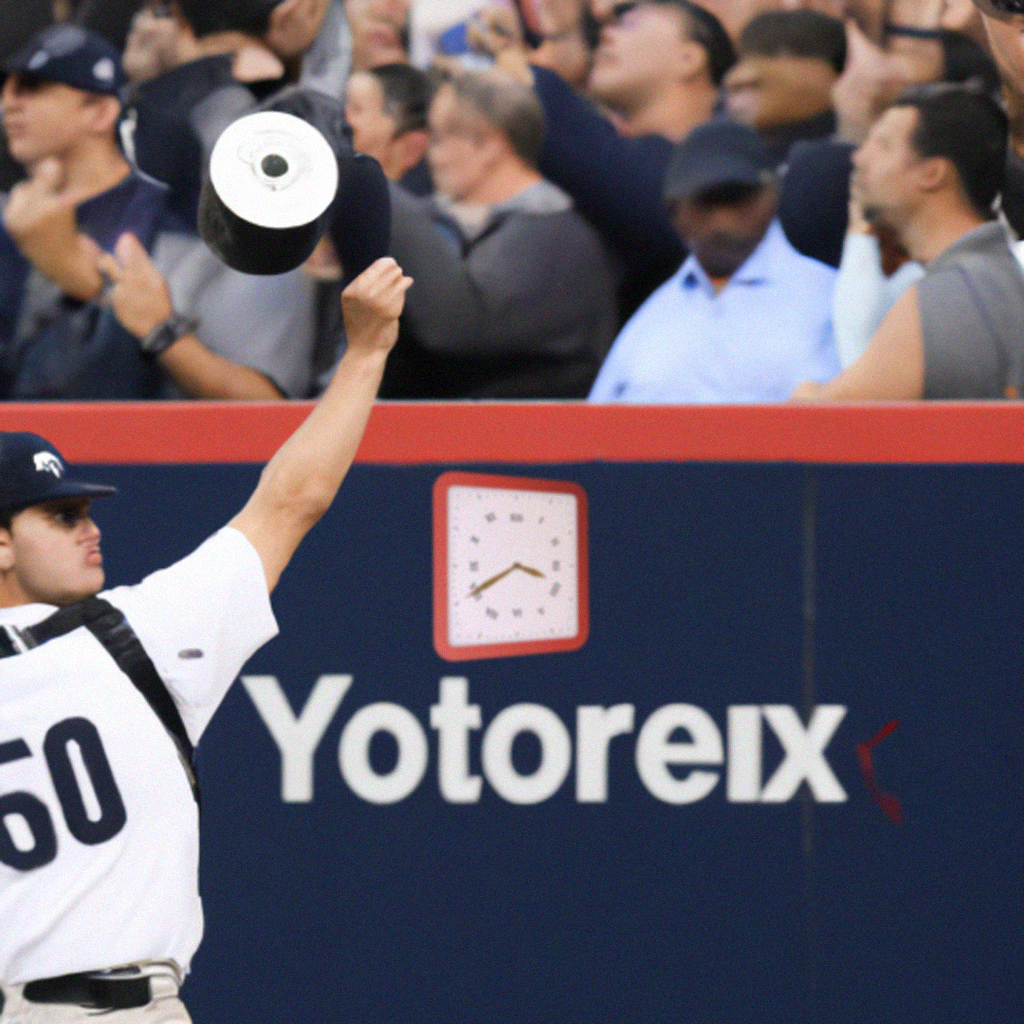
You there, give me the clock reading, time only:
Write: 3:40
